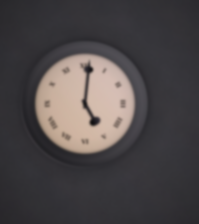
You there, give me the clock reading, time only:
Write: 5:01
